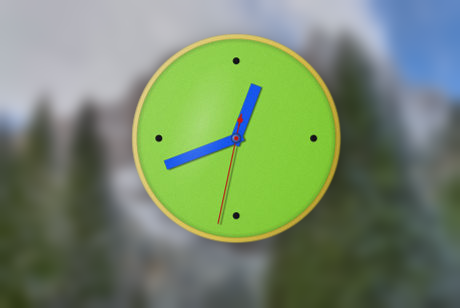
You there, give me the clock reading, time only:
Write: 12:41:32
